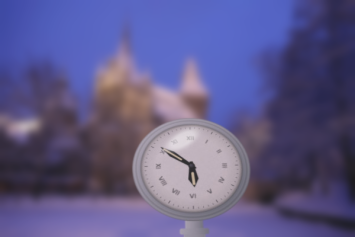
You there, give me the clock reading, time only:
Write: 5:51
